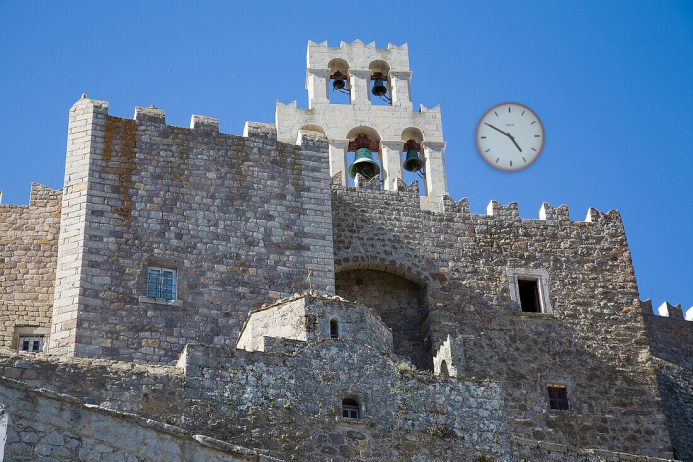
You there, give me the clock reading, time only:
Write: 4:50
